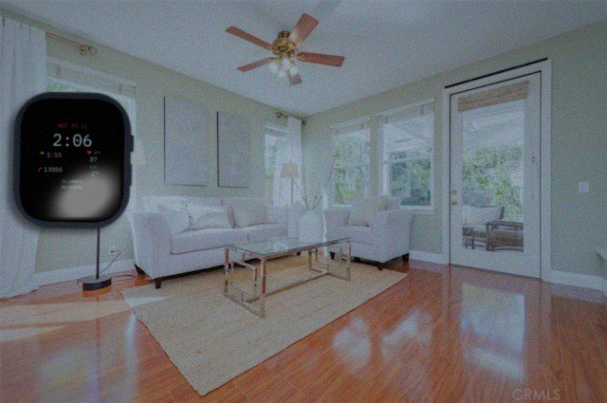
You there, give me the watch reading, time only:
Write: 2:06
